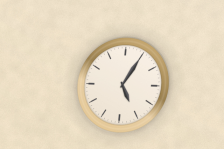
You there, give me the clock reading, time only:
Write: 5:05
